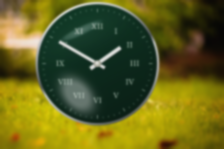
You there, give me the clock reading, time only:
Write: 1:50
